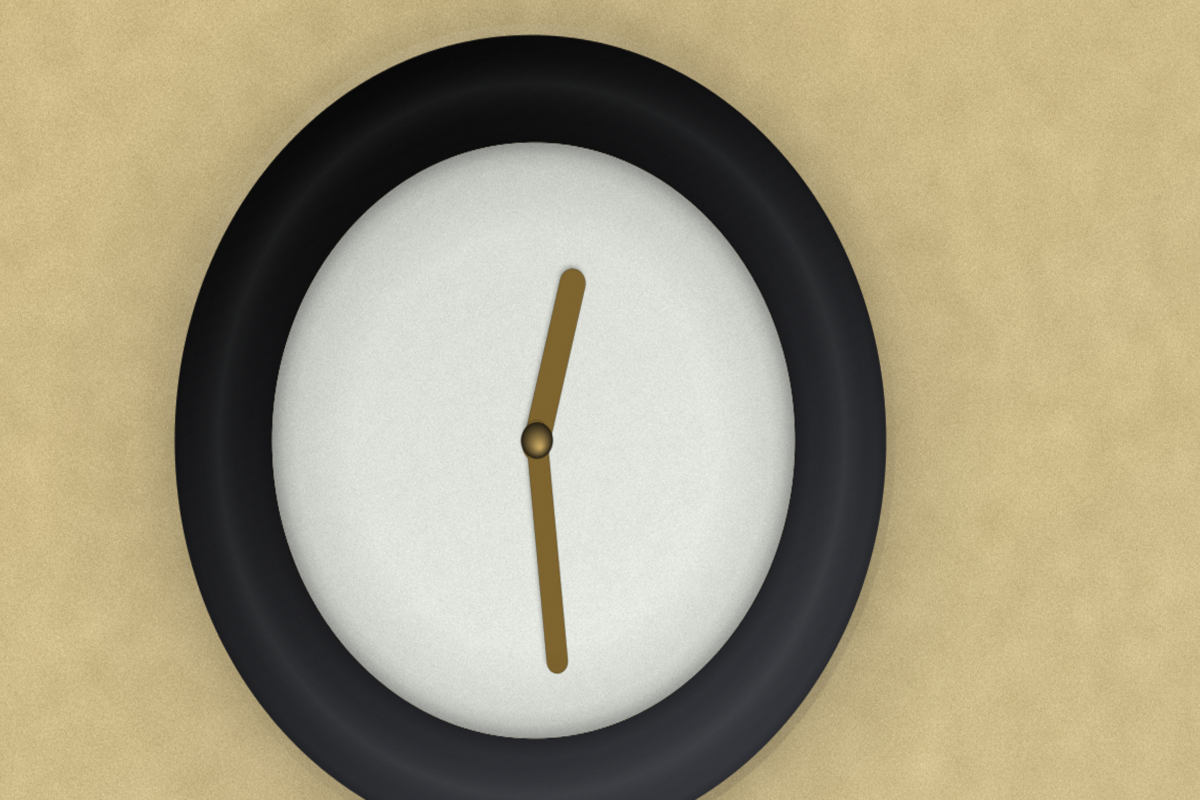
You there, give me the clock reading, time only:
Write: 12:29
